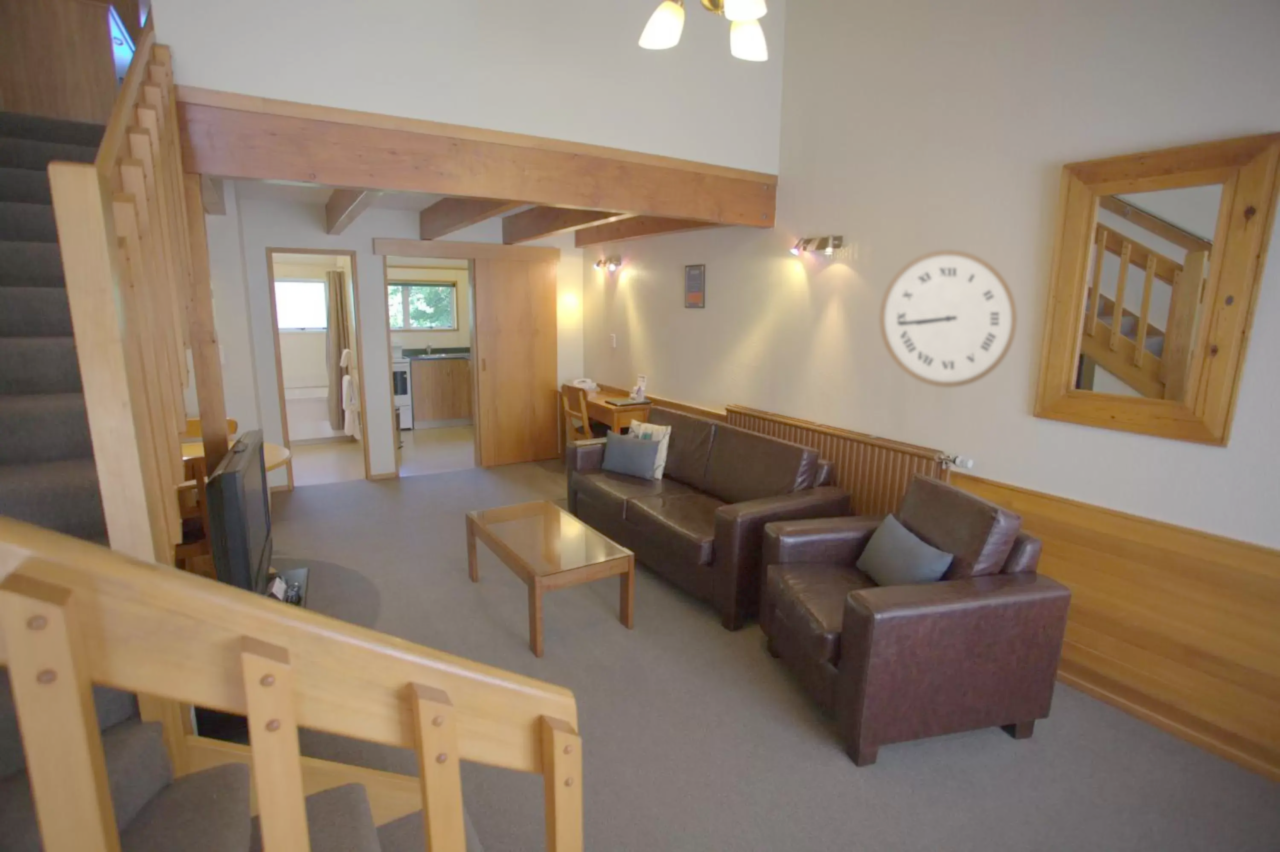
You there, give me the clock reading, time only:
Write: 8:44
